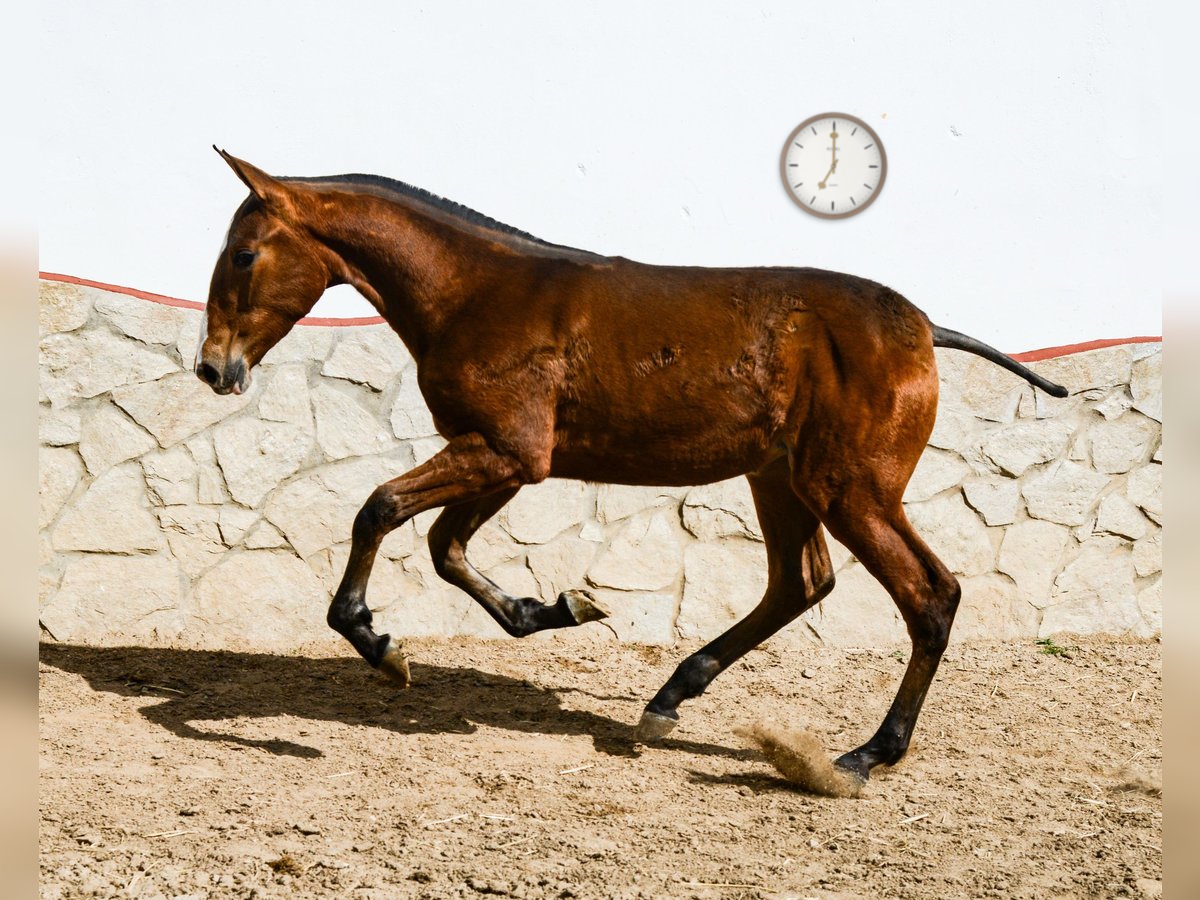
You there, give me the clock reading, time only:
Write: 7:00
